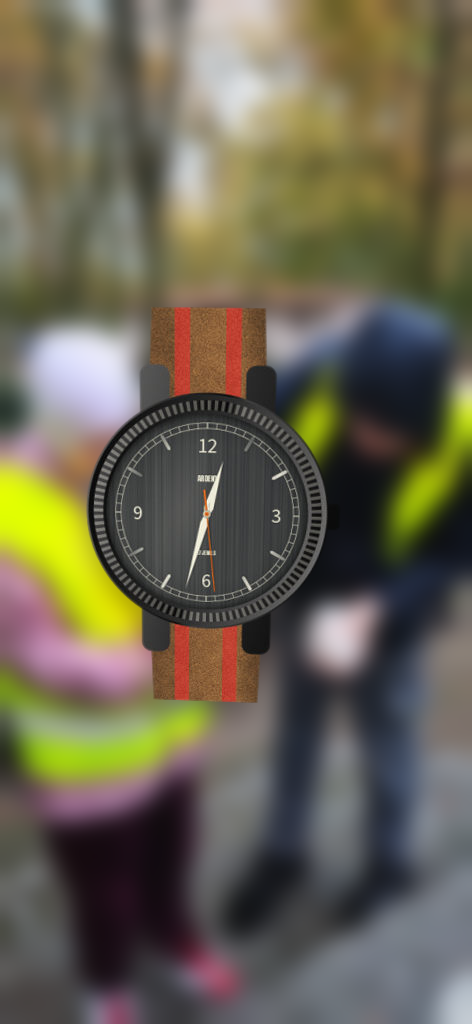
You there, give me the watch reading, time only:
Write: 12:32:29
